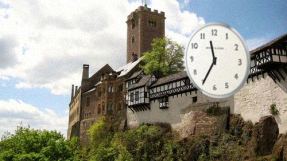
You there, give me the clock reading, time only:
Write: 11:35
